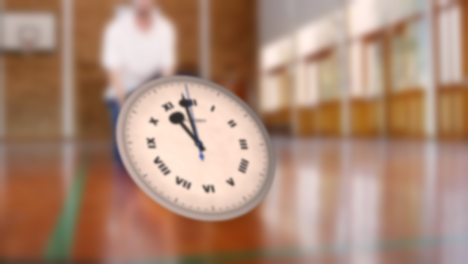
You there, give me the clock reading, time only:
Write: 10:59:00
